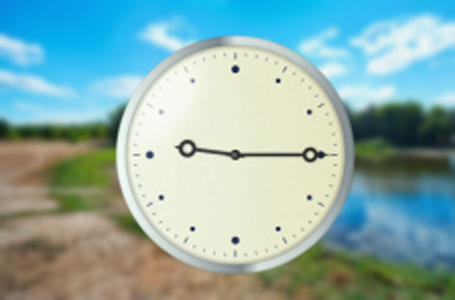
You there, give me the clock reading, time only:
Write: 9:15
